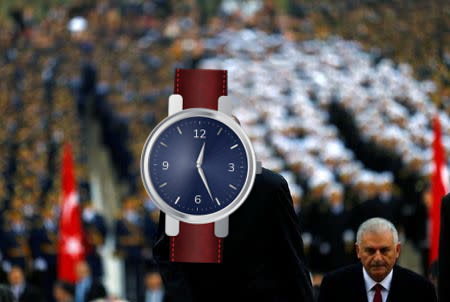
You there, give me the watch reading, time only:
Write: 12:26
